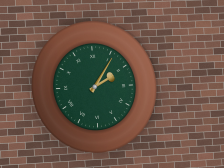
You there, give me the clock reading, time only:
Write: 2:06
